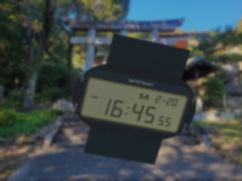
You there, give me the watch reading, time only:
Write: 16:45
